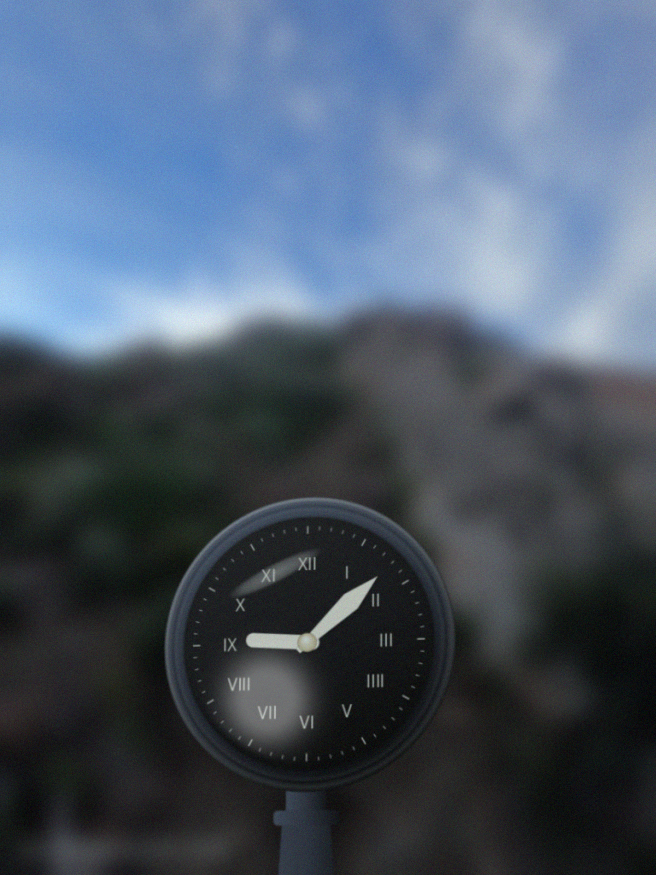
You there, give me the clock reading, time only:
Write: 9:08
